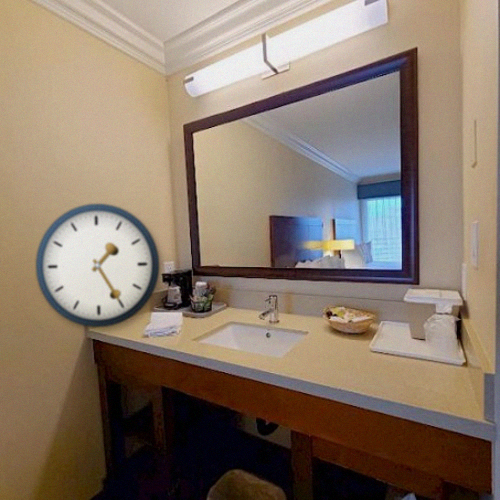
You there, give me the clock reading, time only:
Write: 1:25
